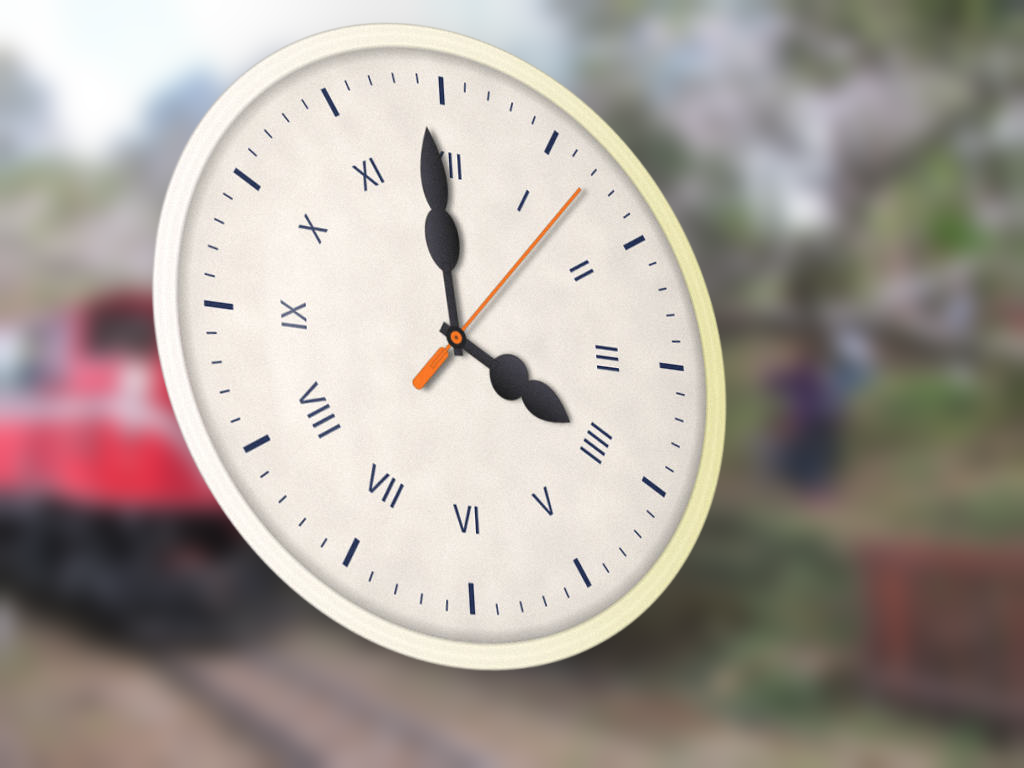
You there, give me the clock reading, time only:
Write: 3:59:07
